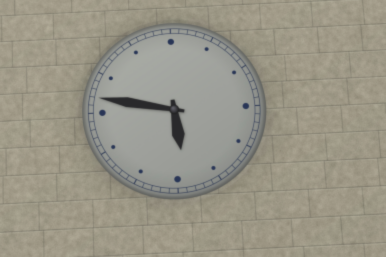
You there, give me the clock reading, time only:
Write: 5:47
